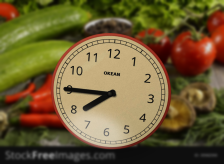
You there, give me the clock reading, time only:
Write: 7:45
